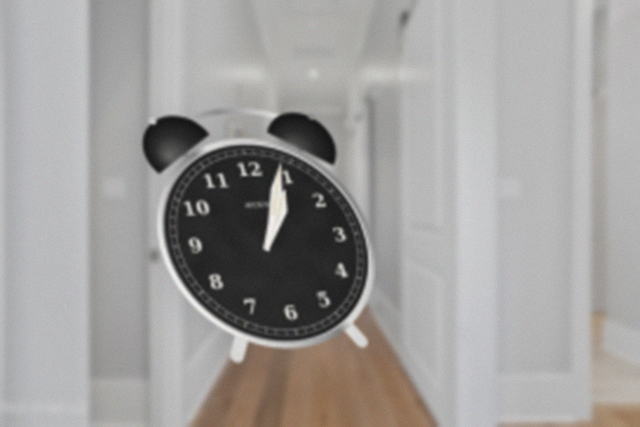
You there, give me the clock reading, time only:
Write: 1:04
